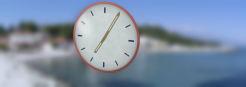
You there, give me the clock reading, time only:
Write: 7:05
